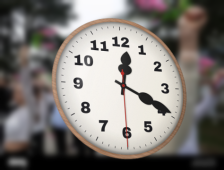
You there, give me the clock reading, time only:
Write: 12:19:30
